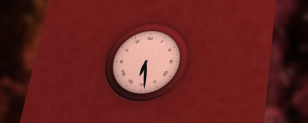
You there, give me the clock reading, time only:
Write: 6:29
